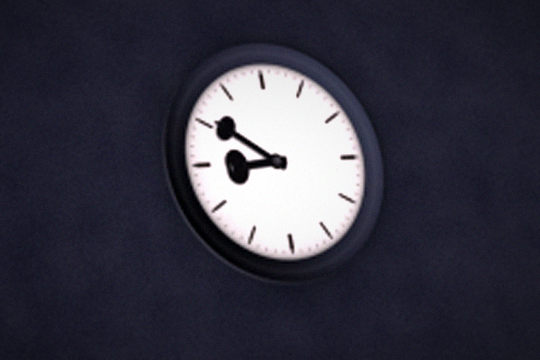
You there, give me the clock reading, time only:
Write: 8:51
